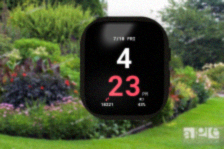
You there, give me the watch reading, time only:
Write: 4:23
